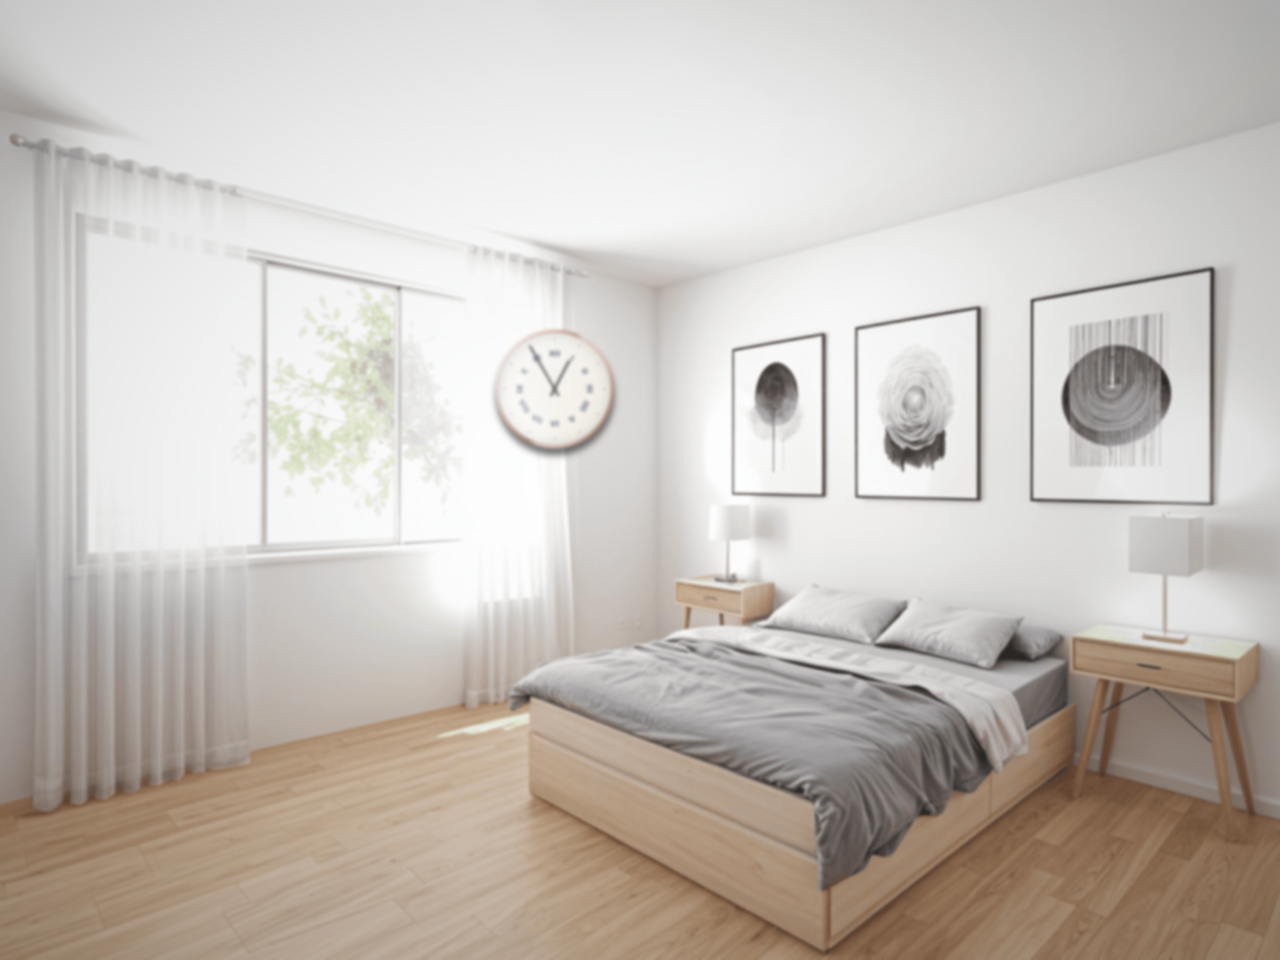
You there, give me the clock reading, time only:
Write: 12:55
